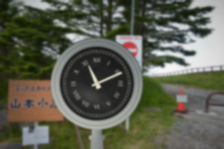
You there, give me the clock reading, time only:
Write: 11:11
